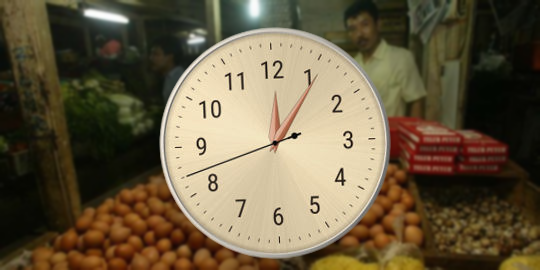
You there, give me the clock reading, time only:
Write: 12:05:42
